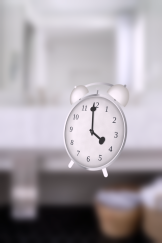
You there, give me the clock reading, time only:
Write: 3:59
